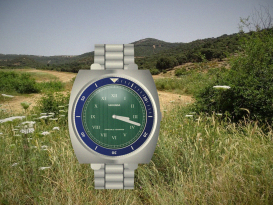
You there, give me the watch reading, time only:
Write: 3:18
